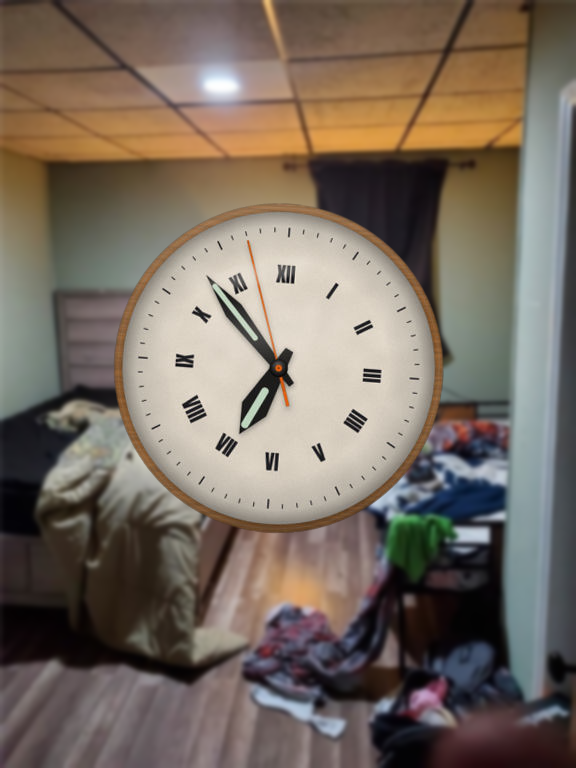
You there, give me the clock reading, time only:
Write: 6:52:57
